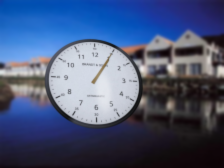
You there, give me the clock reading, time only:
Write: 1:05
